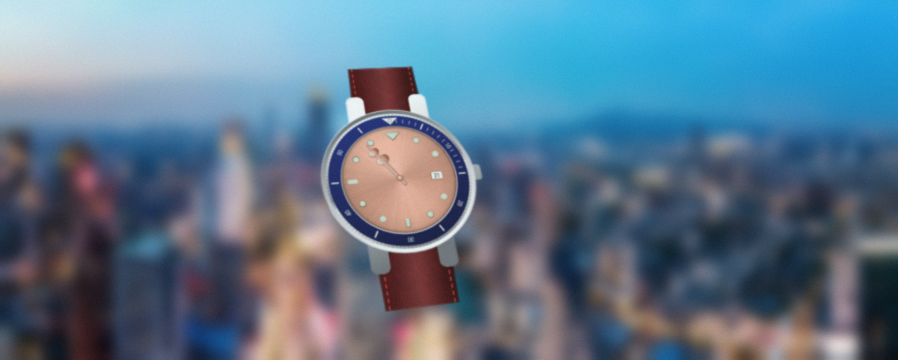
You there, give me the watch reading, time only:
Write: 10:54
